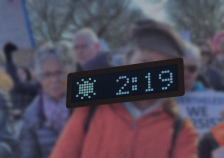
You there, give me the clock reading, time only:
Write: 2:19
